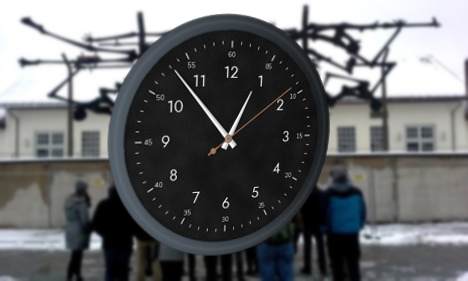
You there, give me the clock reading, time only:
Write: 12:53:09
